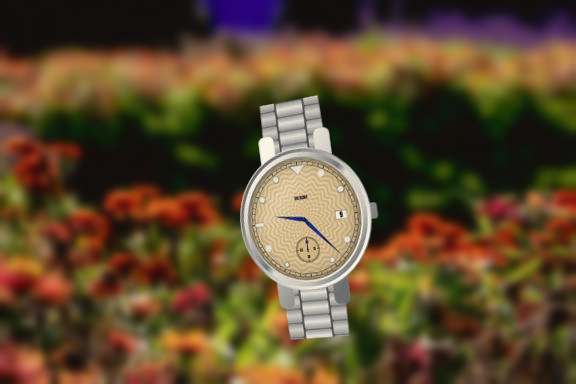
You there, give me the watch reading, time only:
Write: 9:23
